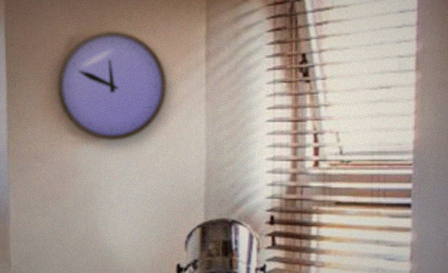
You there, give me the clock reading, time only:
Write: 11:49
